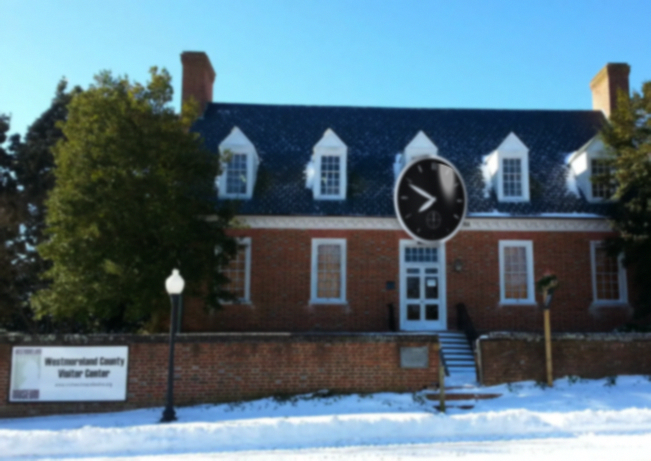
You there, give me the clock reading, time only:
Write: 7:49
